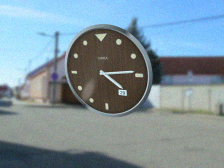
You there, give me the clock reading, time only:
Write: 4:14
